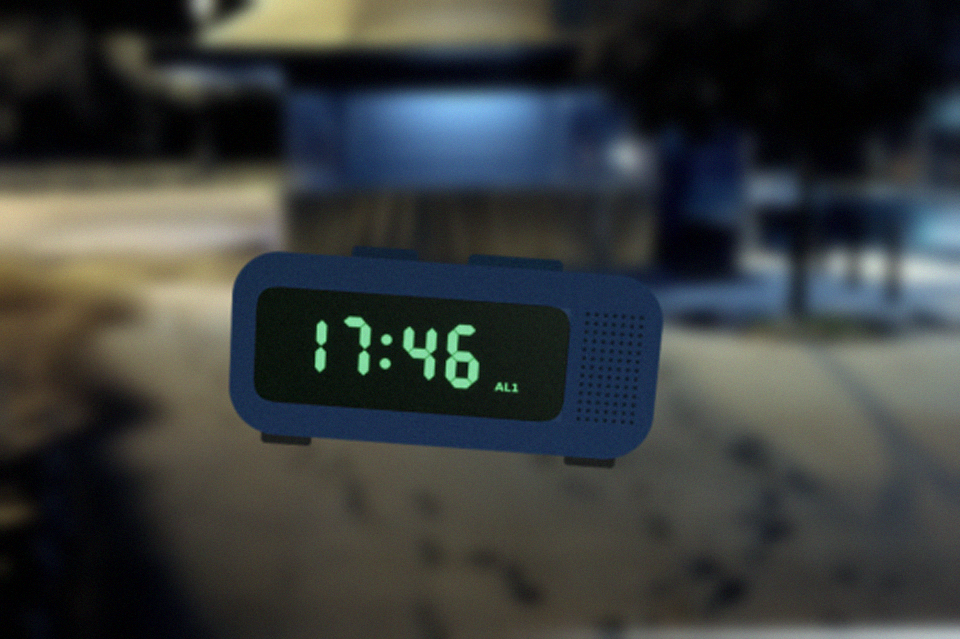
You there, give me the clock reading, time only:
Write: 17:46
